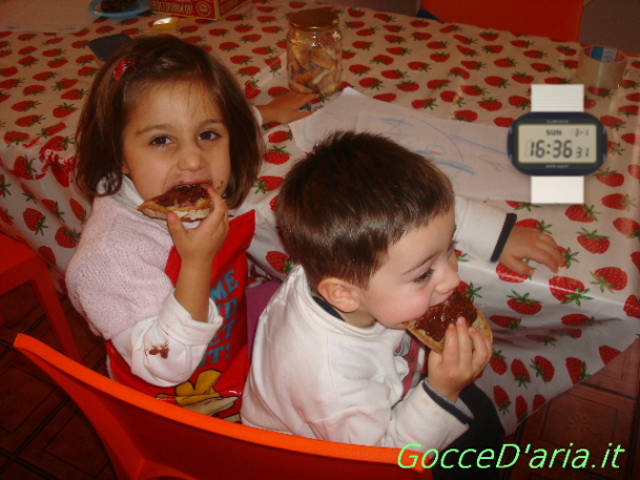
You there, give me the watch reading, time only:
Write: 16:36:31
